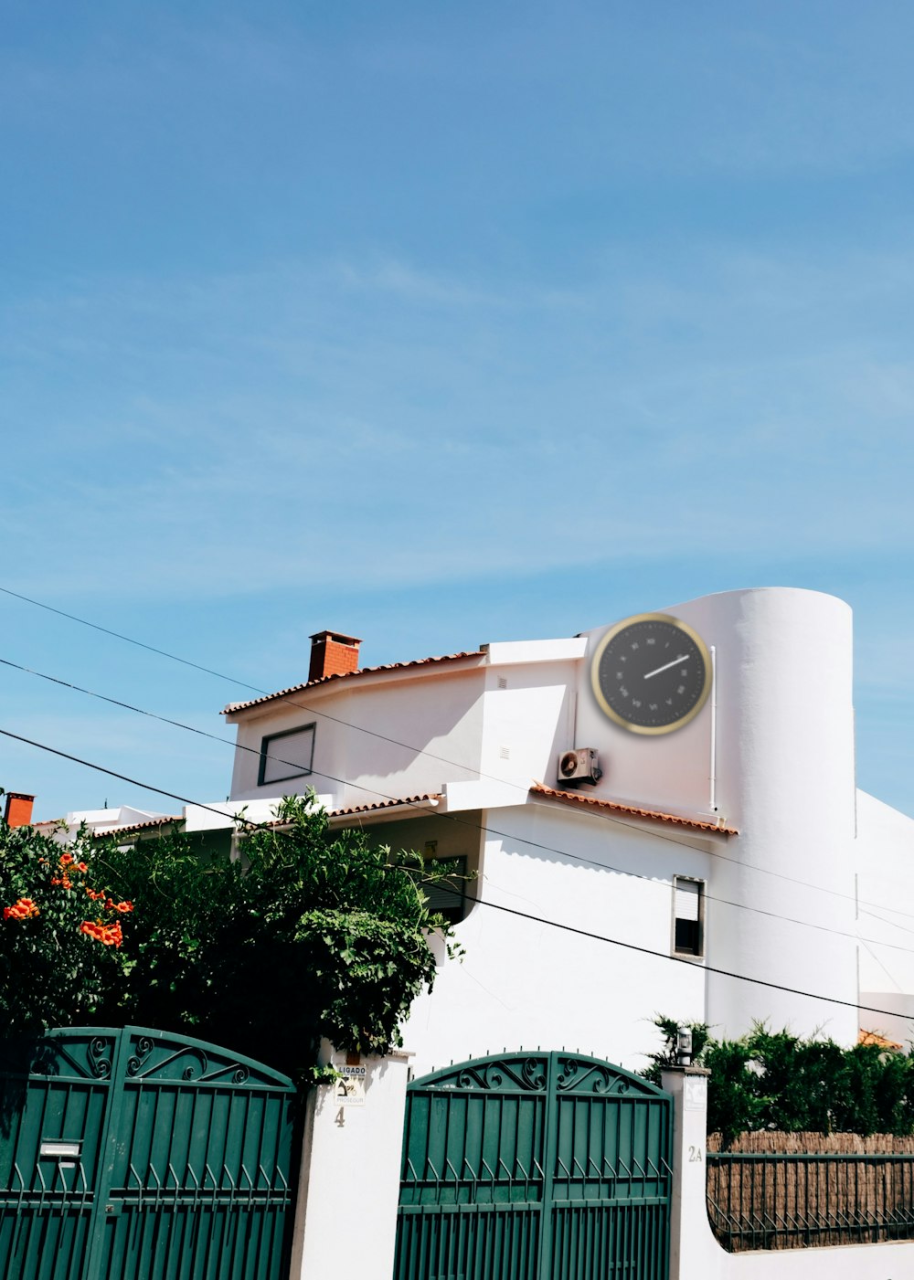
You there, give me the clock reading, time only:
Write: 2:11
